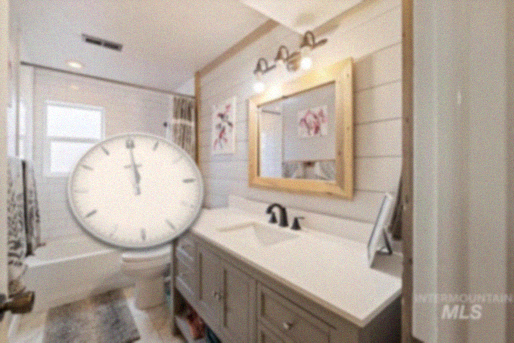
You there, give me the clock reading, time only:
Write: 12:00
